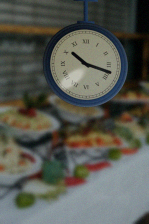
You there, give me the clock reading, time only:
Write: 10:18
